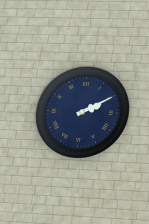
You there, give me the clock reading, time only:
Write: 2:10
